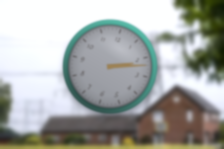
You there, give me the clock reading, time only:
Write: 2:12
